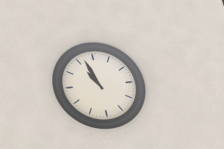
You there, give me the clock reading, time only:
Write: 10:57
